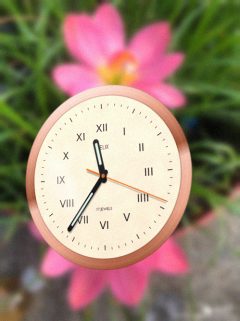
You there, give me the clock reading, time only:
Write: 11:36:19
